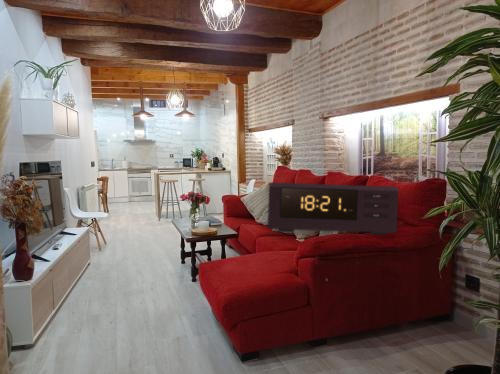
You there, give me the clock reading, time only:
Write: 18:21
